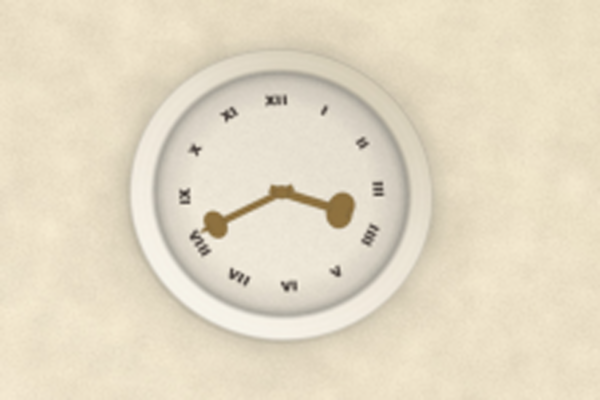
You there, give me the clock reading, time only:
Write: 3:41
